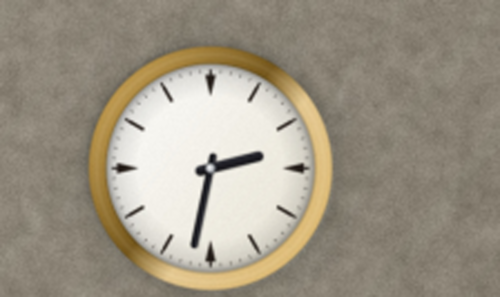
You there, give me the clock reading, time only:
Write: 2:32
